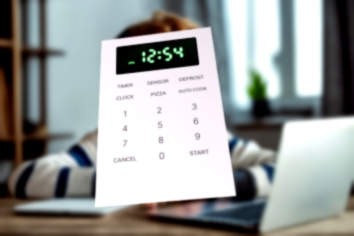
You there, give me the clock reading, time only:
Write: 12:54
